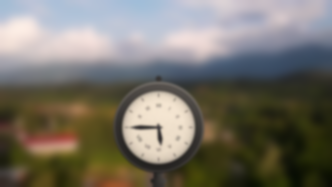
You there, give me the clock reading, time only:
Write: 5:45
